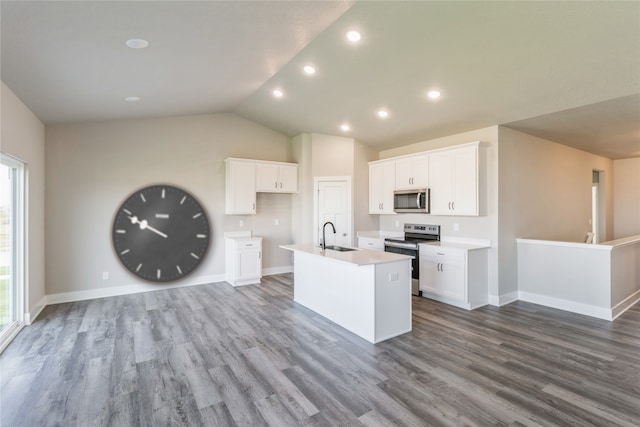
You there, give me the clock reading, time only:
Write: 9:49
